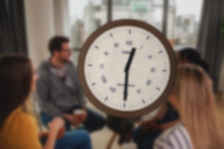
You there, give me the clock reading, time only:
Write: 12:30
